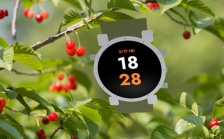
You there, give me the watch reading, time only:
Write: 18:28
